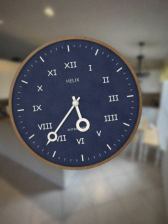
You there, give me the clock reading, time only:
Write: 5:37
